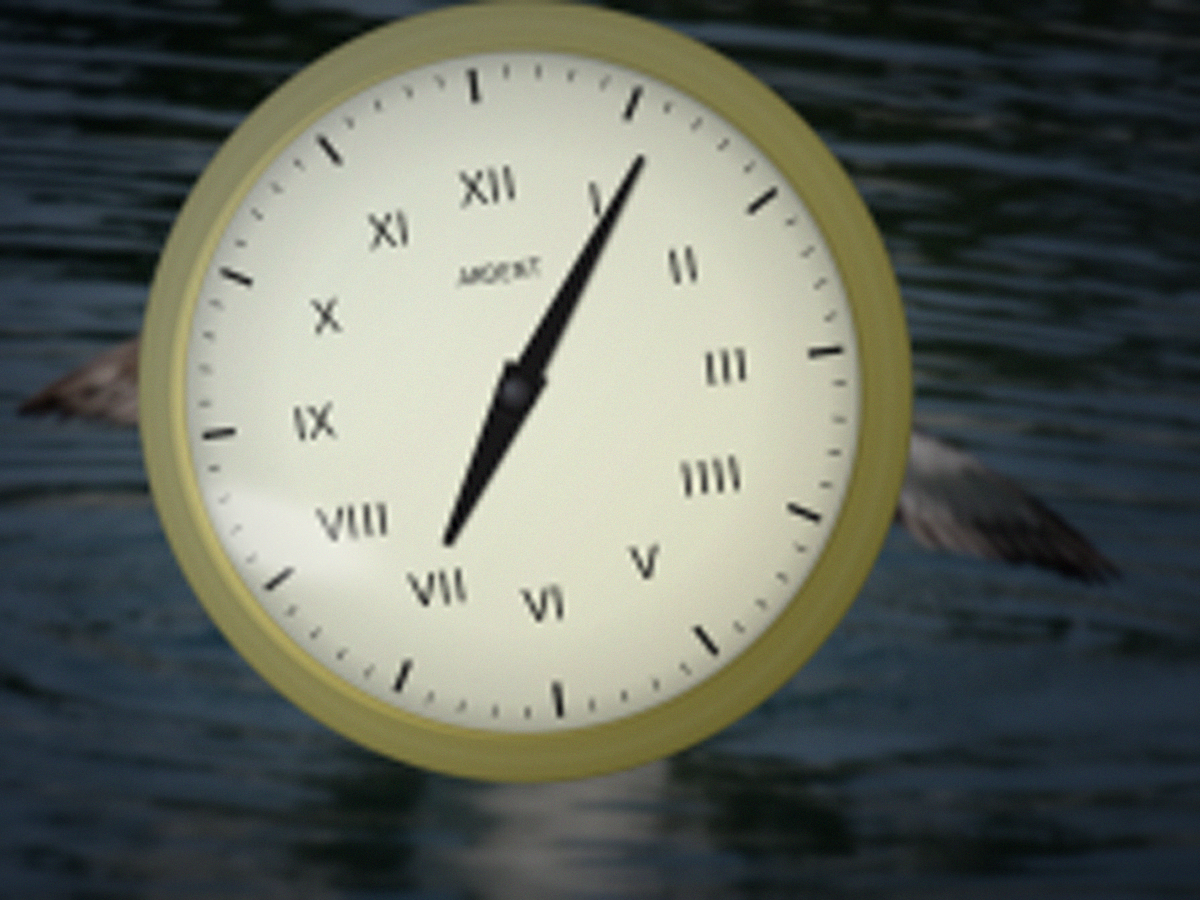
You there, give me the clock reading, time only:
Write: 7:06
